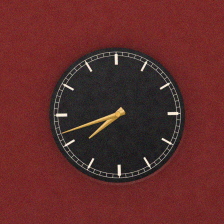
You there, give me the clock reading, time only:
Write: 7:42
